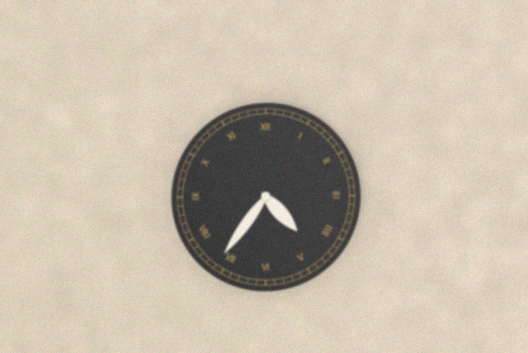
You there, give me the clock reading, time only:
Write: 4:36
